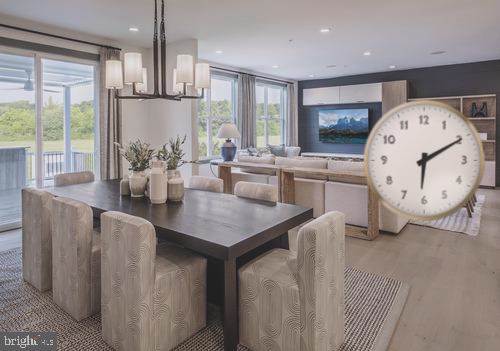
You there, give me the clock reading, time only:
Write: 6:10
